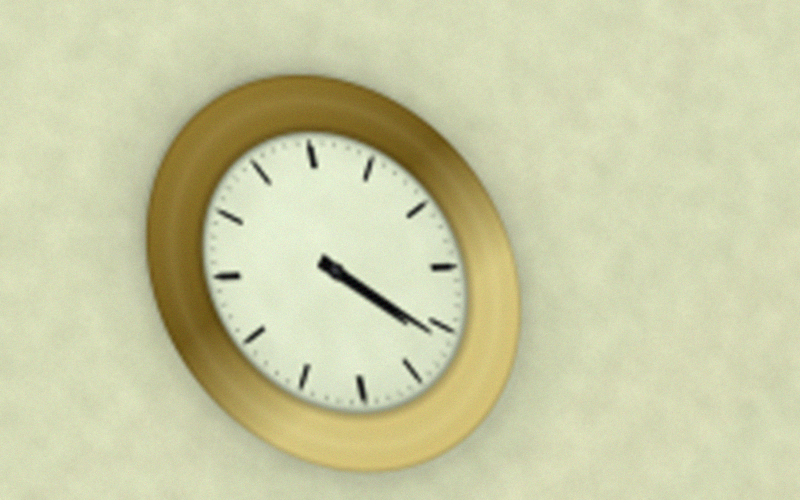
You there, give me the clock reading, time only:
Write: 4:21
